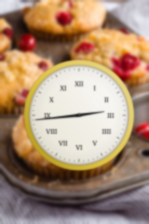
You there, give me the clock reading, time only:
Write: 2:44
